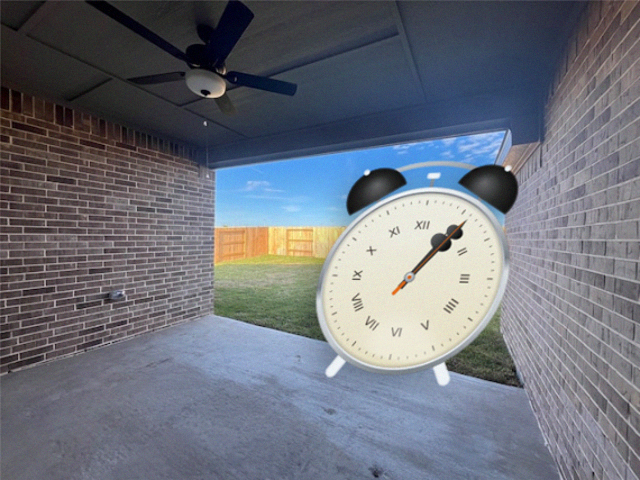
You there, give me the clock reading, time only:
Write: 1:06:06
